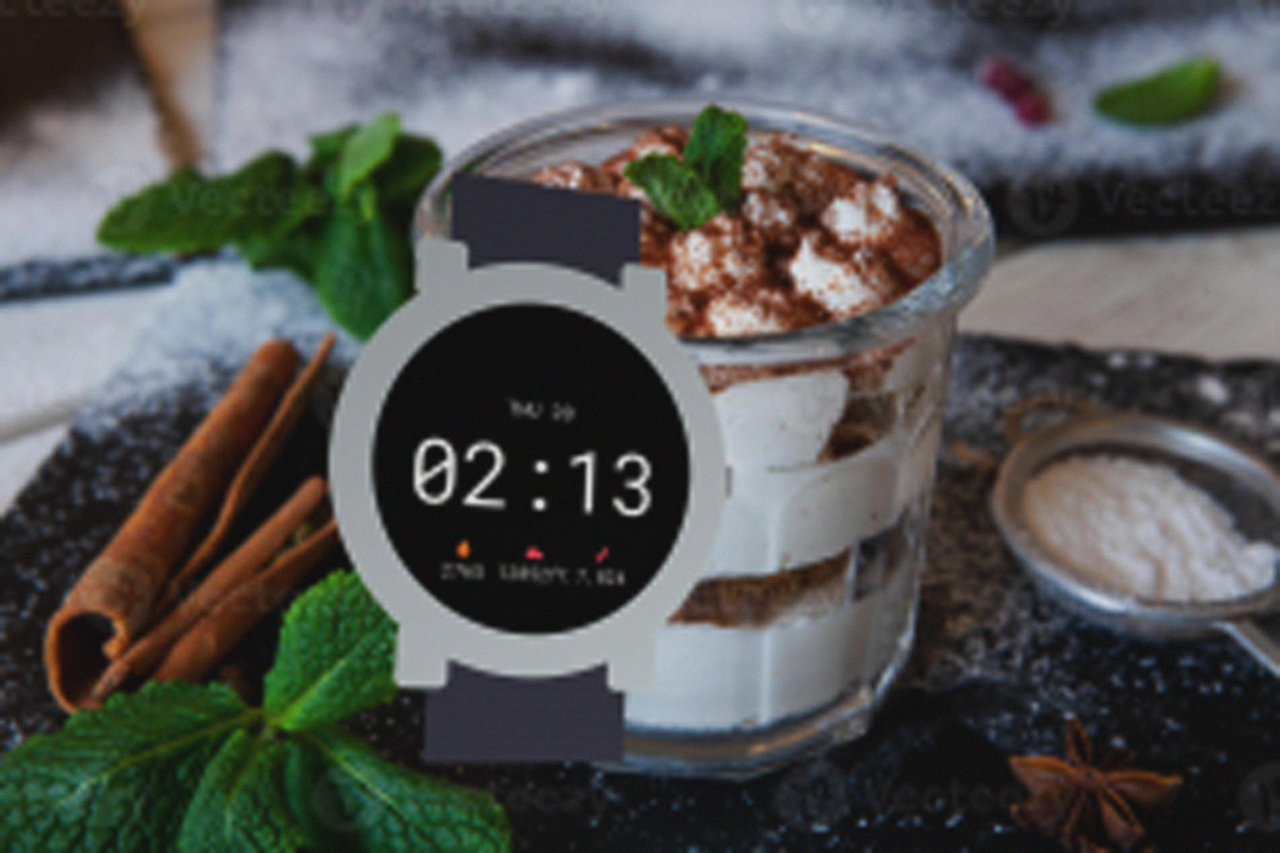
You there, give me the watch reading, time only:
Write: 2:13
